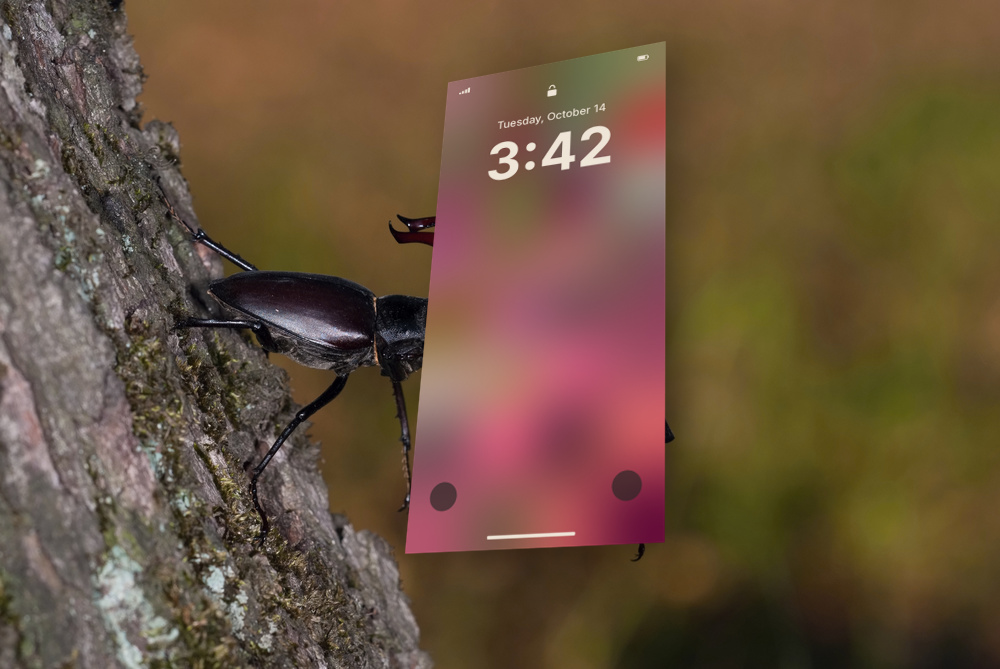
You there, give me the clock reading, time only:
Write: 3:42
